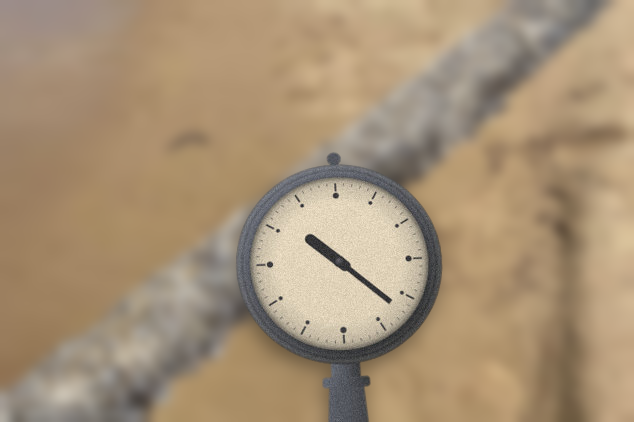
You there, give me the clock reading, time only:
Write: 10:22
